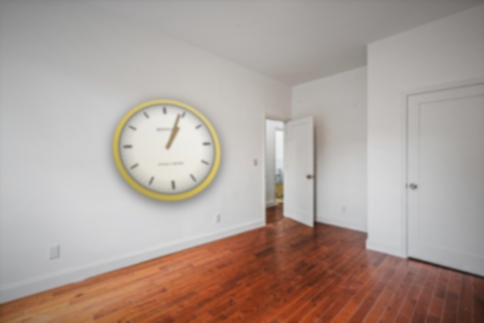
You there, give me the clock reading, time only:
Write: 1:04
